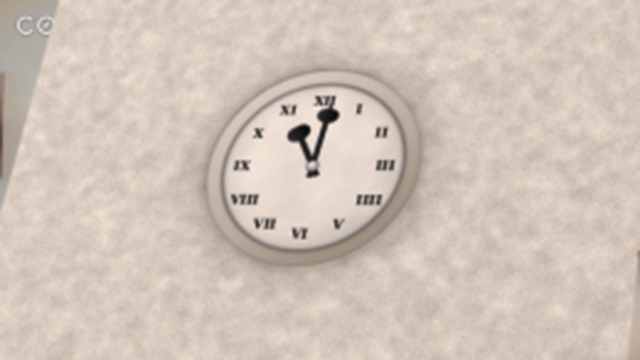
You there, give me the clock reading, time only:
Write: 11:01
